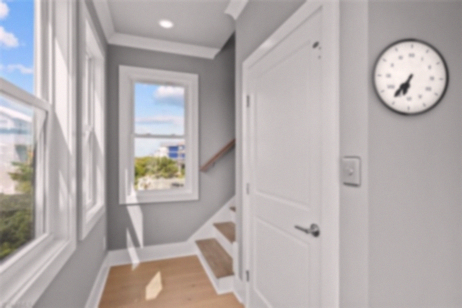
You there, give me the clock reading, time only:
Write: 6:36
